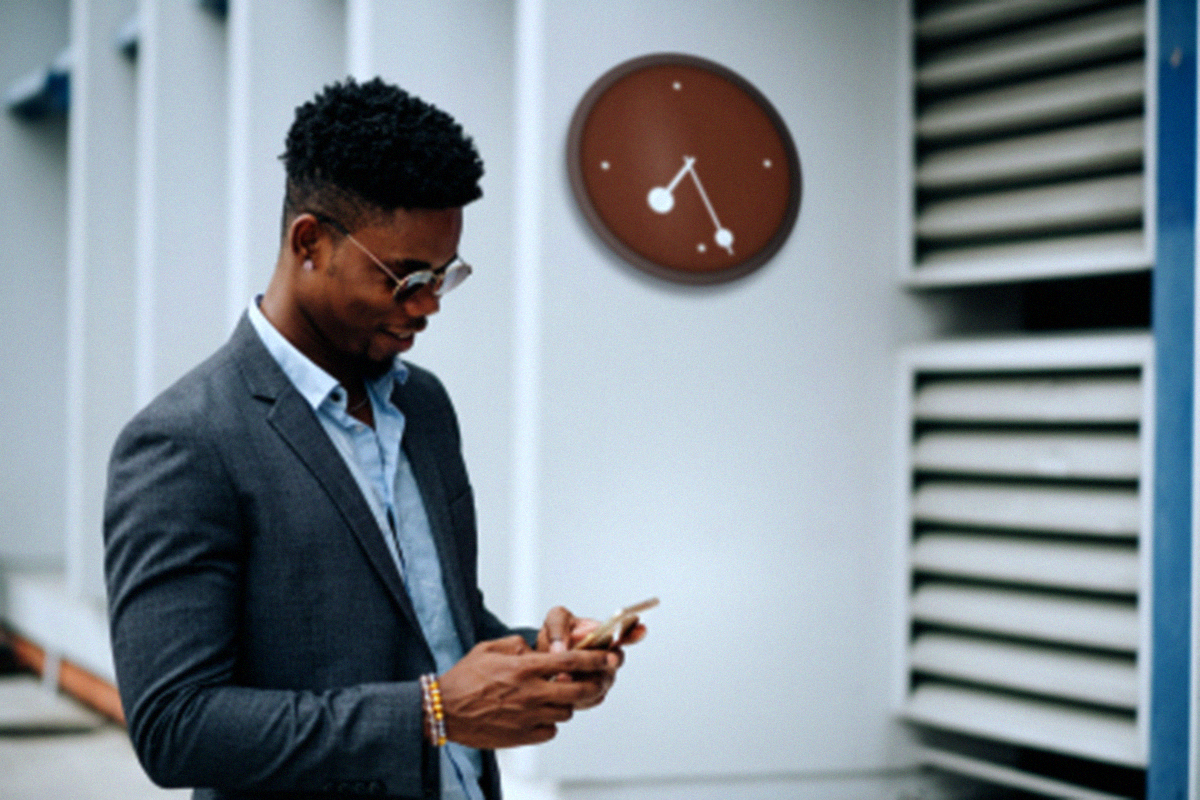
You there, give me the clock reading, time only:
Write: 7:27
